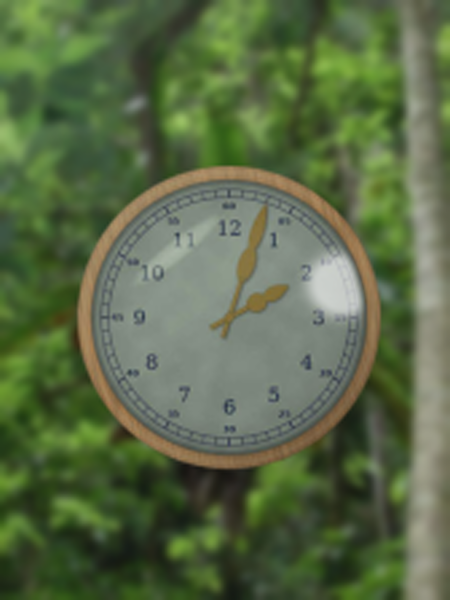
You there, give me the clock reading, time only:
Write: 2:03
